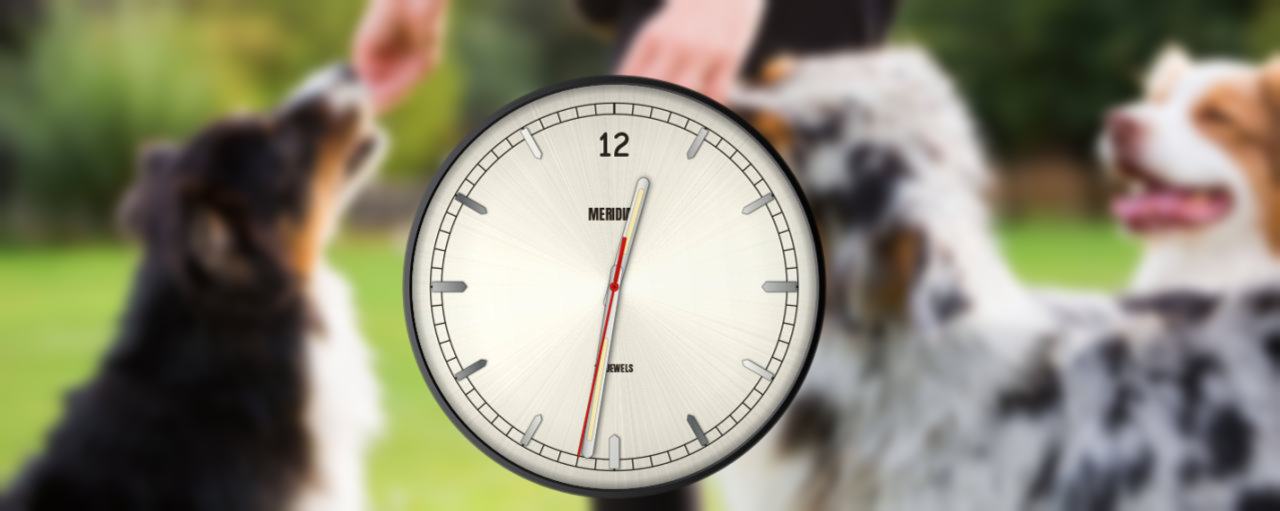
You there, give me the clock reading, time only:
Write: 12:31:32
